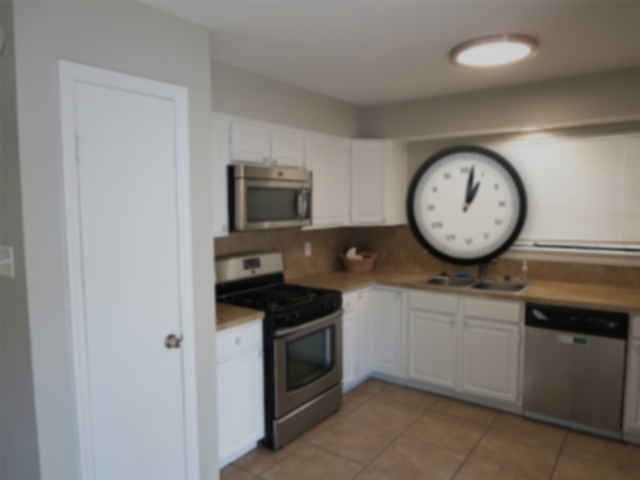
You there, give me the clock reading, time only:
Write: 1:02
